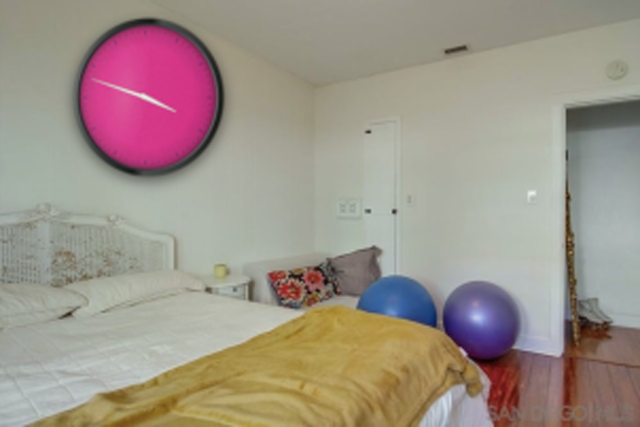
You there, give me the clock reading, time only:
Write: 3:48
